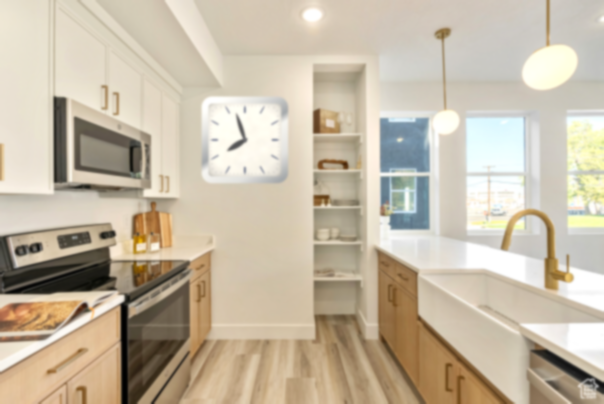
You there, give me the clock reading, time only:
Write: 7:57
